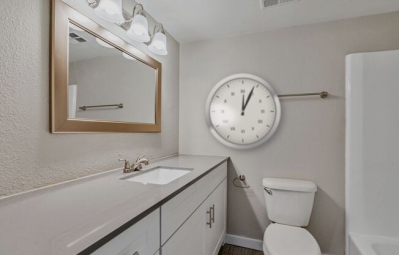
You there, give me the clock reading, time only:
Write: 12:04
